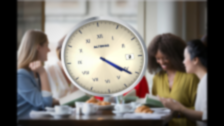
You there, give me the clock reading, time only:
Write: 4:21
